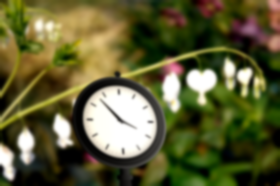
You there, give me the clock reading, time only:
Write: 3:53
